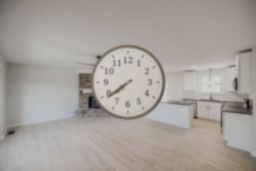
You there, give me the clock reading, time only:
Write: 7:39
